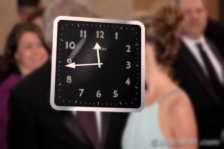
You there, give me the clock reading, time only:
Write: 11:44
